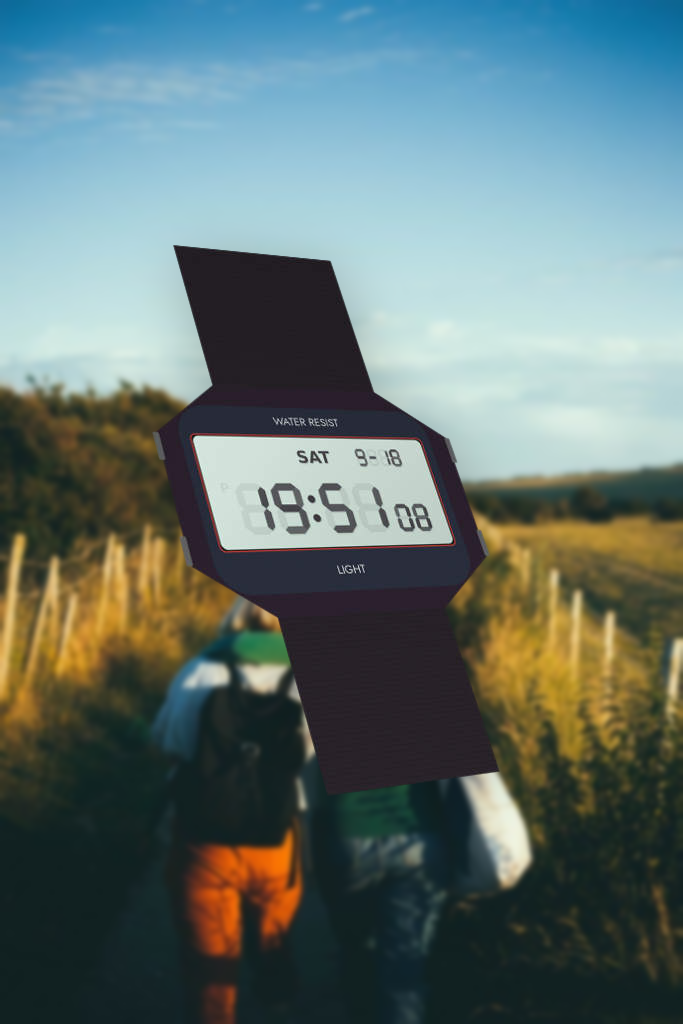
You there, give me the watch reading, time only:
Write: 19:51:08
